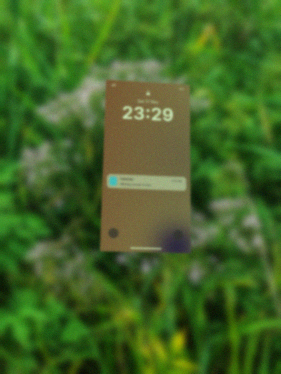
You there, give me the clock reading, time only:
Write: 23:29
